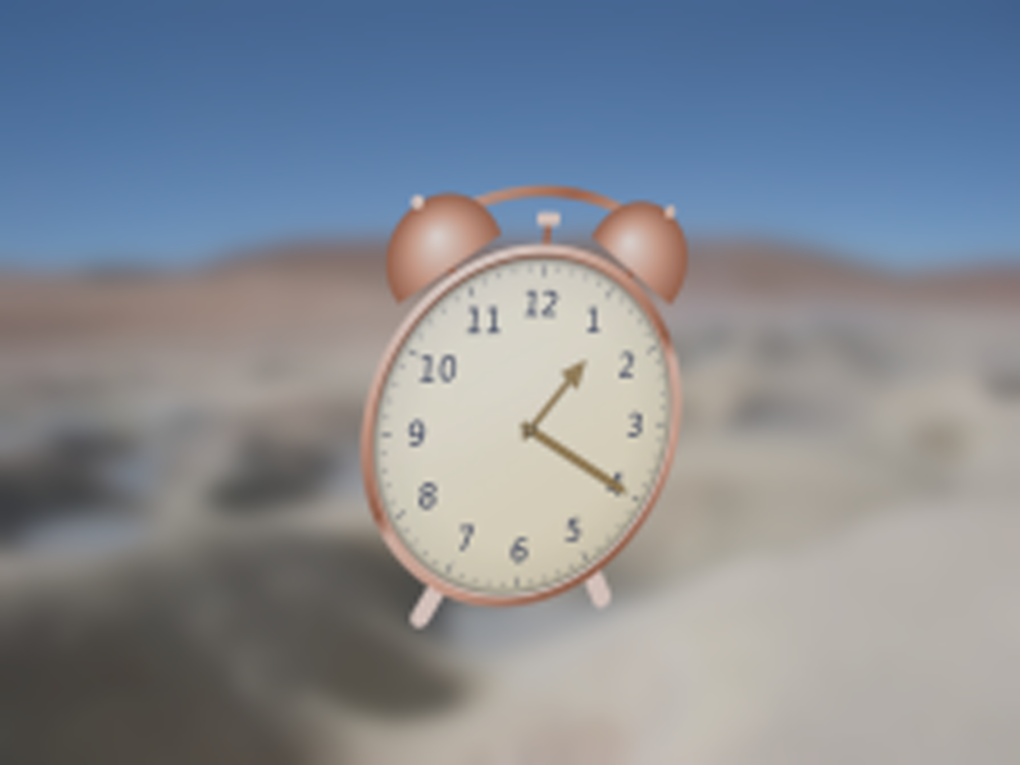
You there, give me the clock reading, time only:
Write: 1:20
